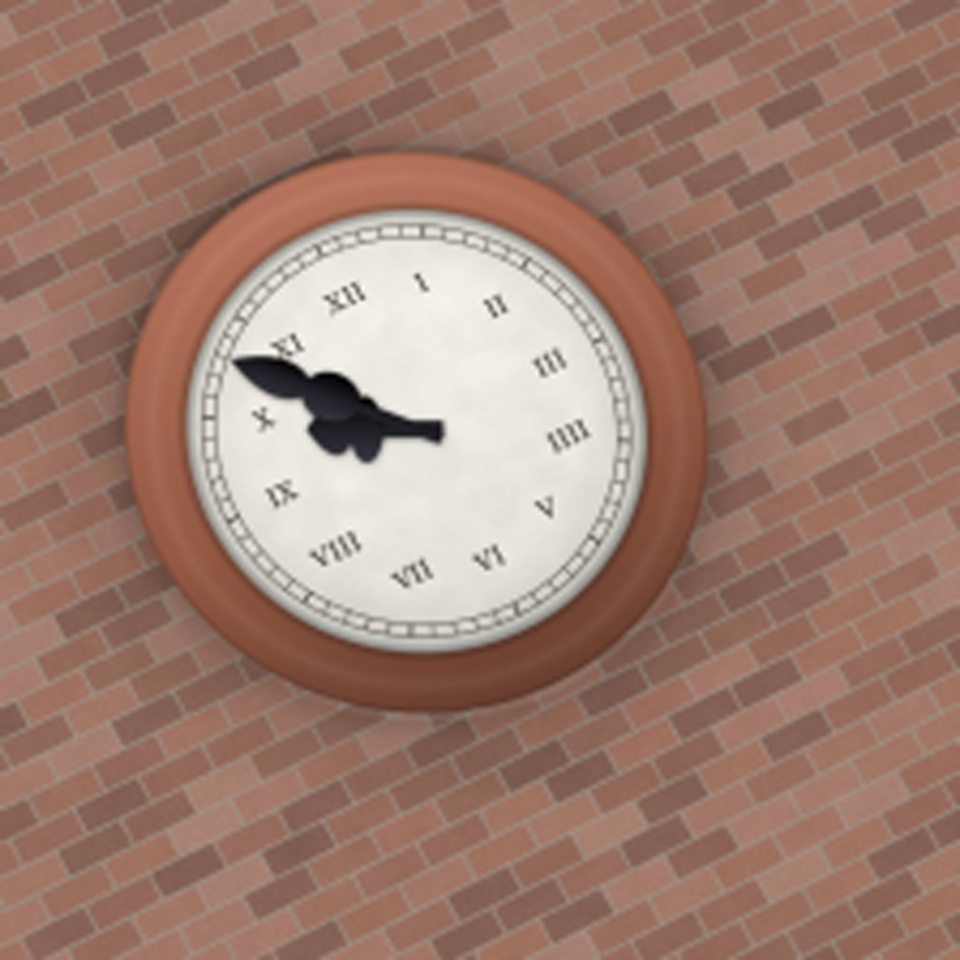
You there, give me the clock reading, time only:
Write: 9:53
